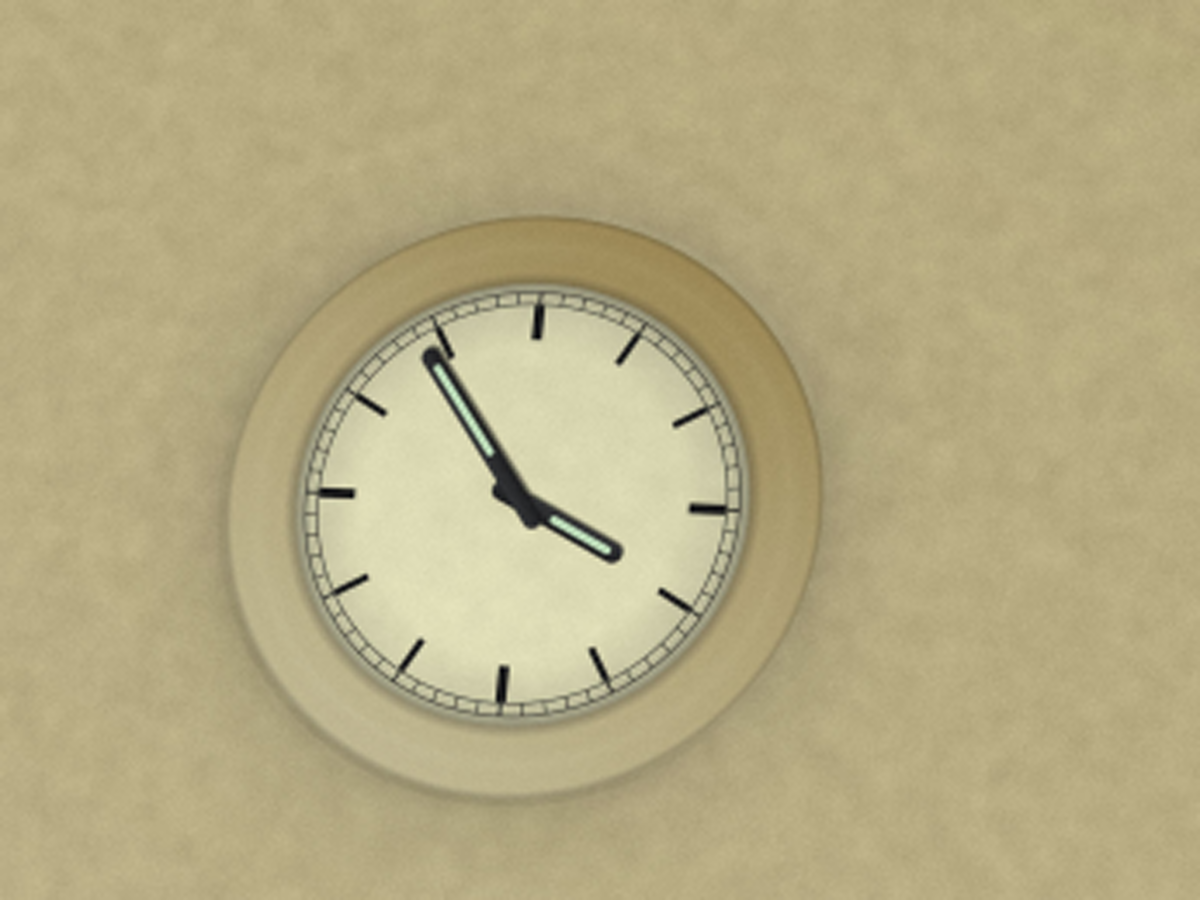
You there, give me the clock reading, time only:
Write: 3:54
